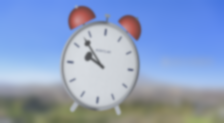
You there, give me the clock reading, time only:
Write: 9:53
